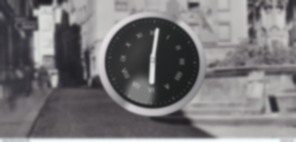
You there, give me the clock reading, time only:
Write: 6:01
